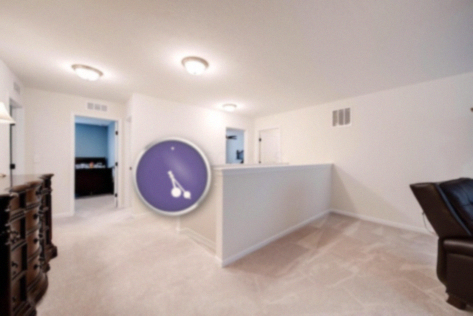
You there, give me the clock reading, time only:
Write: 5:23
